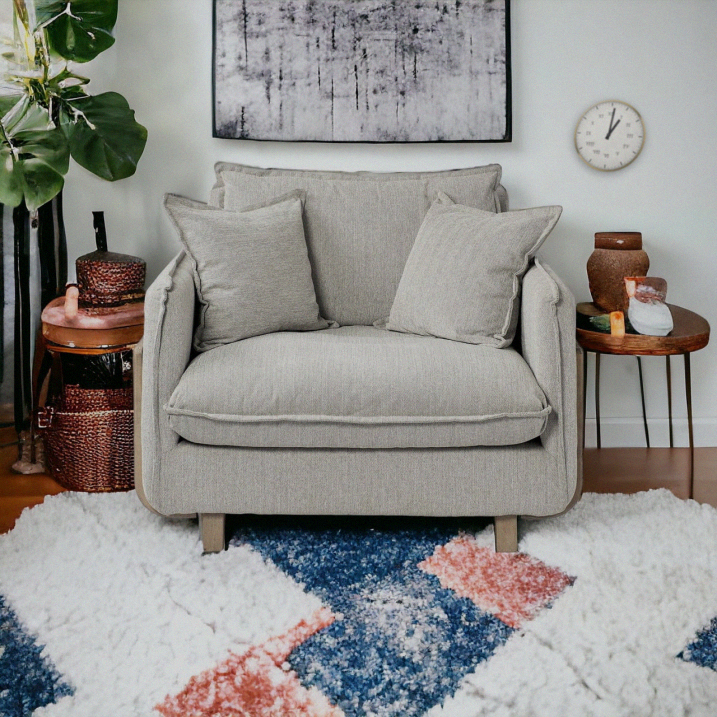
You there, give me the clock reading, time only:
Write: 1:01
